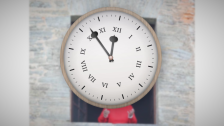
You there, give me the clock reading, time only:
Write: 11:52
